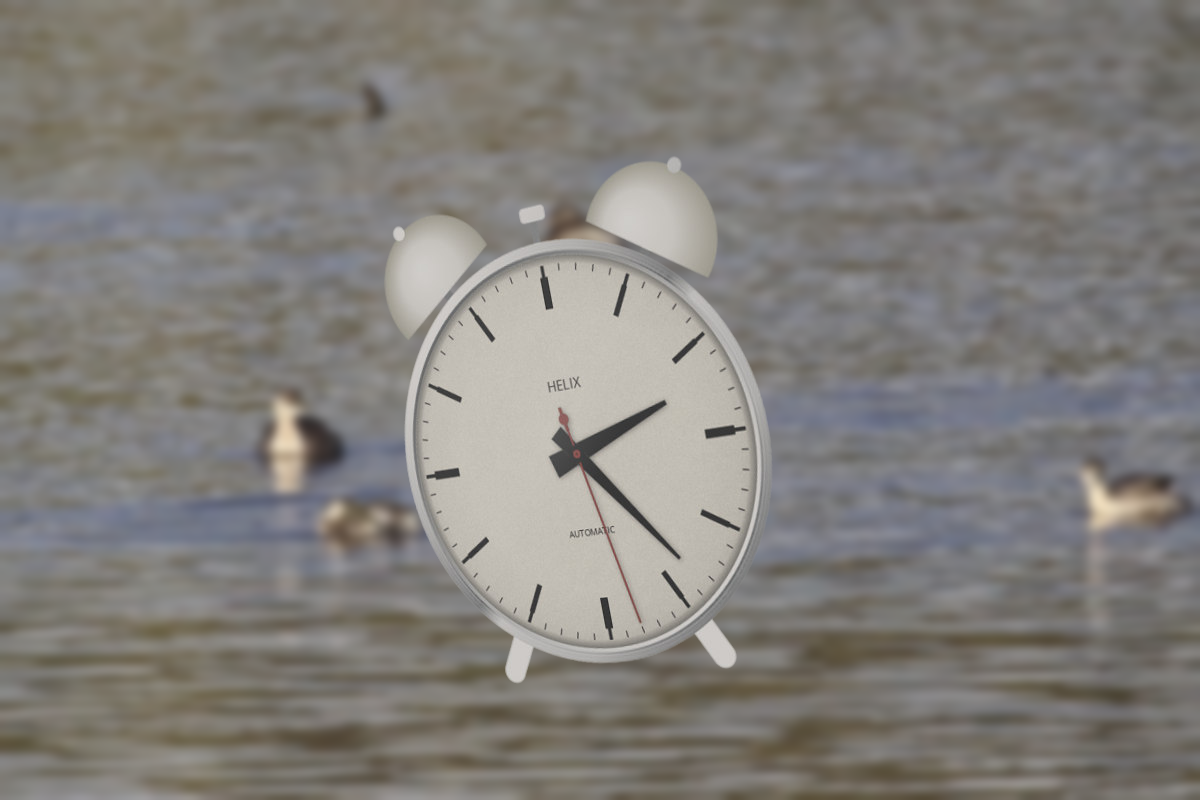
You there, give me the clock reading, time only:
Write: 2:23:28
